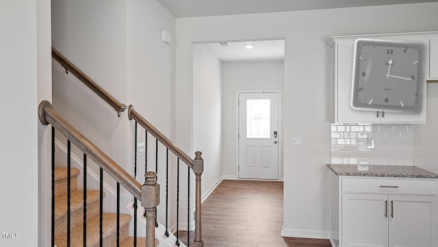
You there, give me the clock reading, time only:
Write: 12:16
